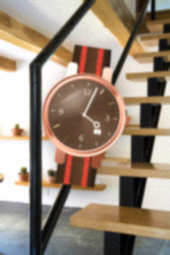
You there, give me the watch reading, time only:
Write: 4:03
